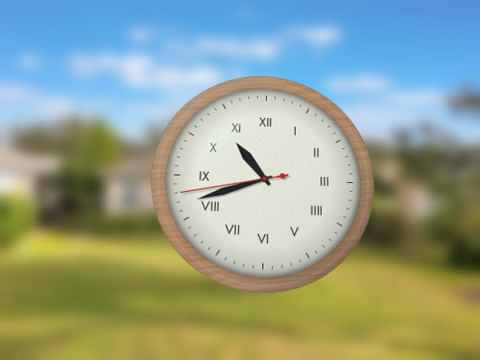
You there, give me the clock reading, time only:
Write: 10:41:43
